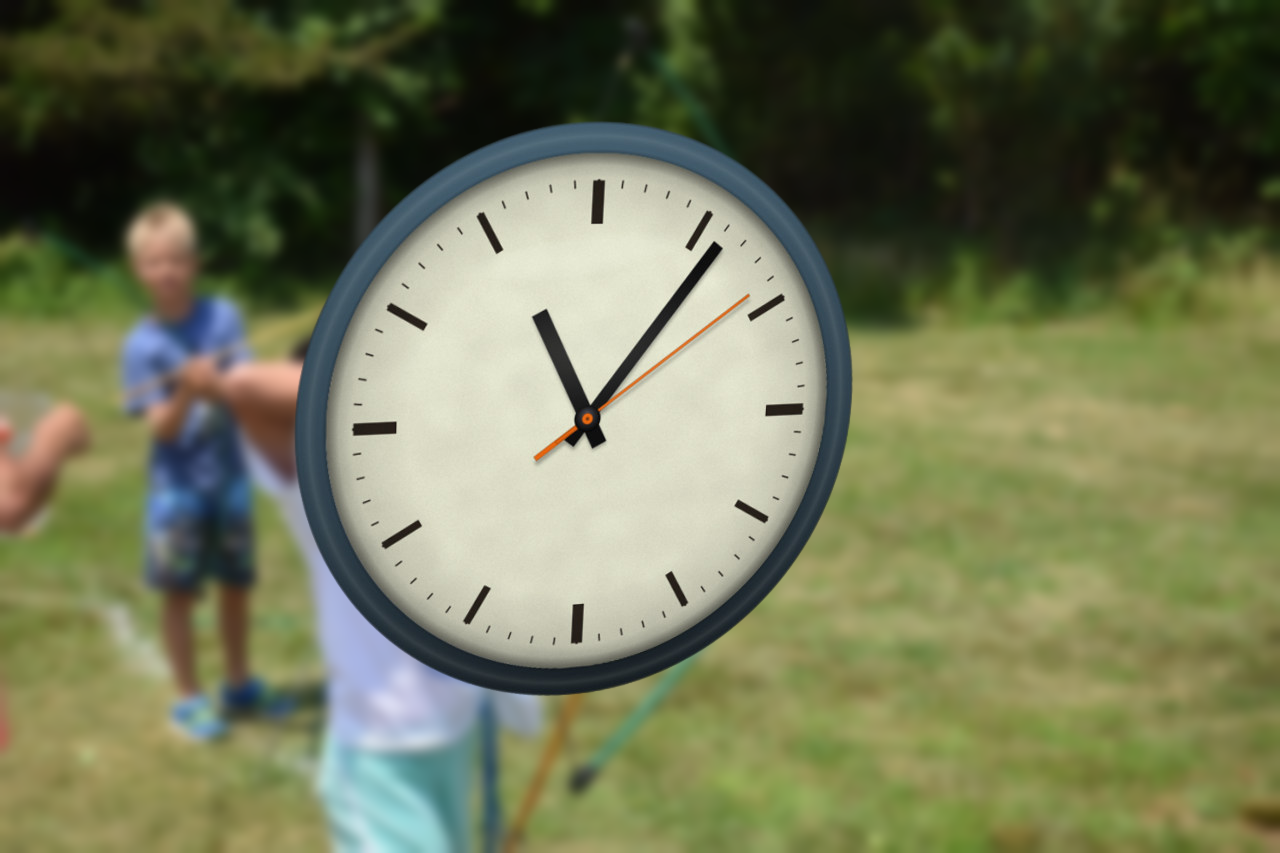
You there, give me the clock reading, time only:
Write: 11:06:09
